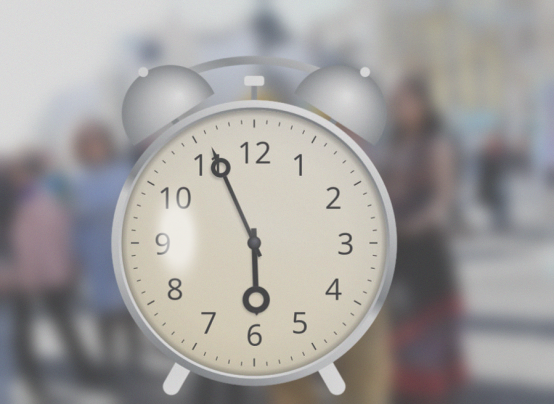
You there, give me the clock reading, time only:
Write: 5:56
